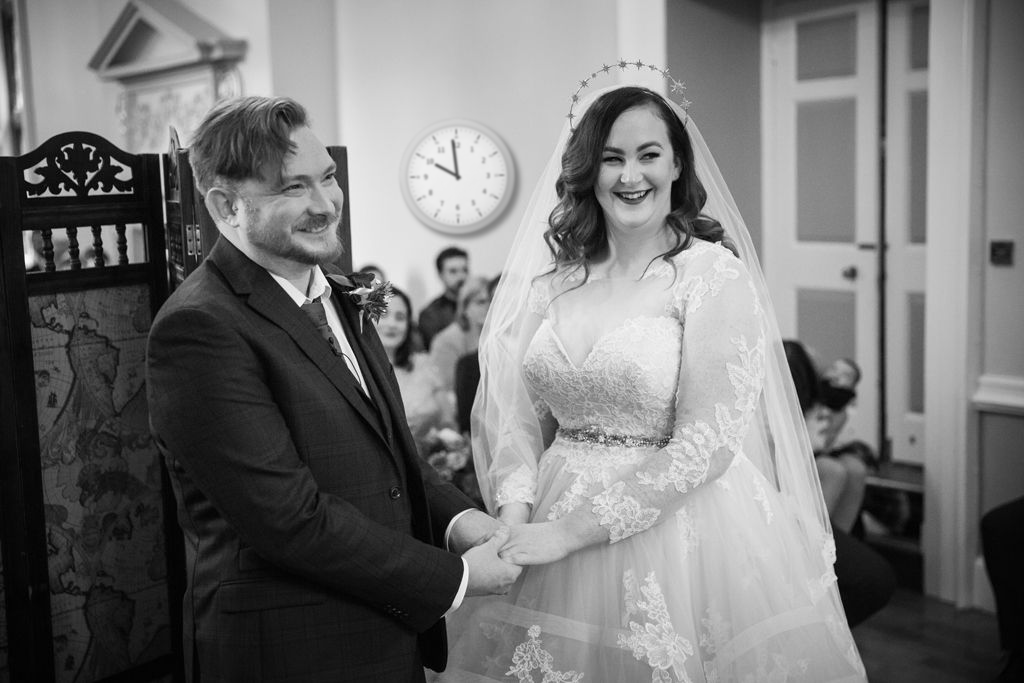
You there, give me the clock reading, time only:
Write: 9:59
